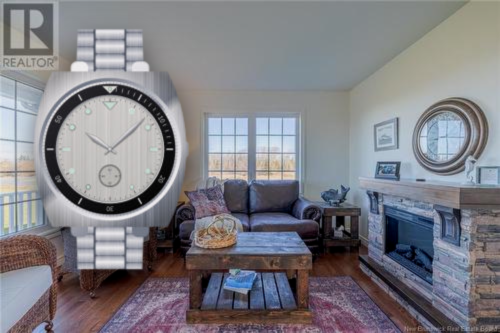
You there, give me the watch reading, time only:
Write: 10:08
